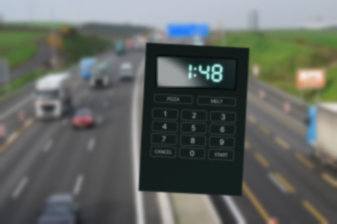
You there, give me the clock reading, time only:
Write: 1:48
